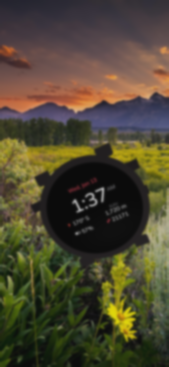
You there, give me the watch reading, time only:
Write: 1:37
